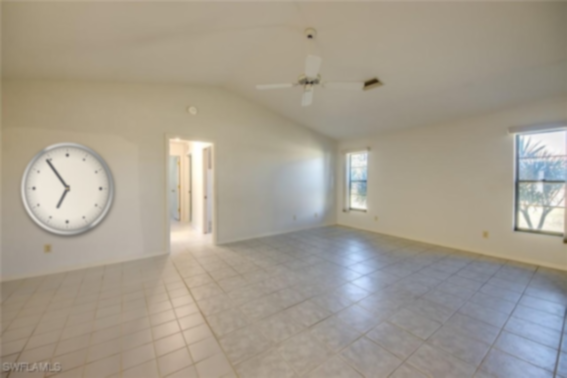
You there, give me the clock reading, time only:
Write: 6:54
